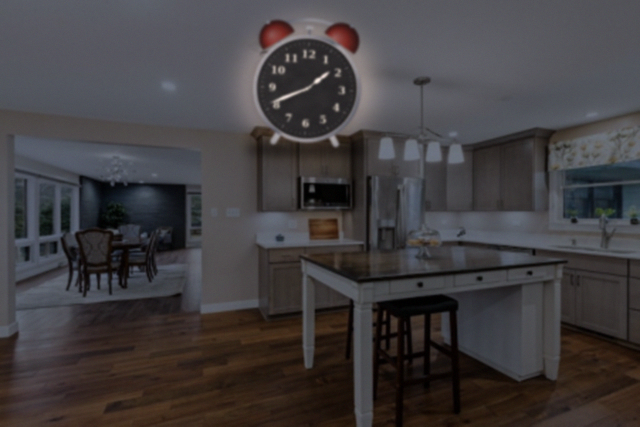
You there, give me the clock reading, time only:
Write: 1:41
